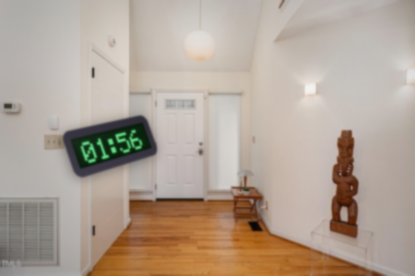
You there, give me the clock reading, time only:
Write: 1:56
